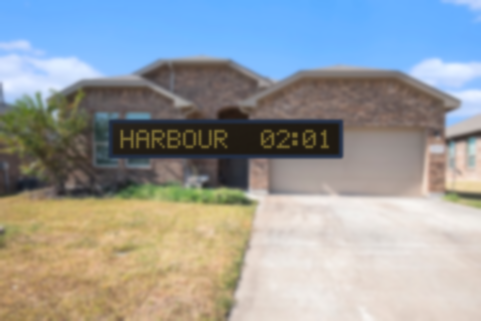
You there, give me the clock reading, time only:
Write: 2:01
